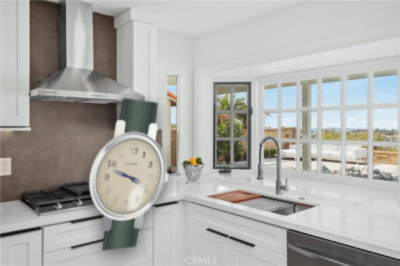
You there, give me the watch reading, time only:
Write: 3:48
